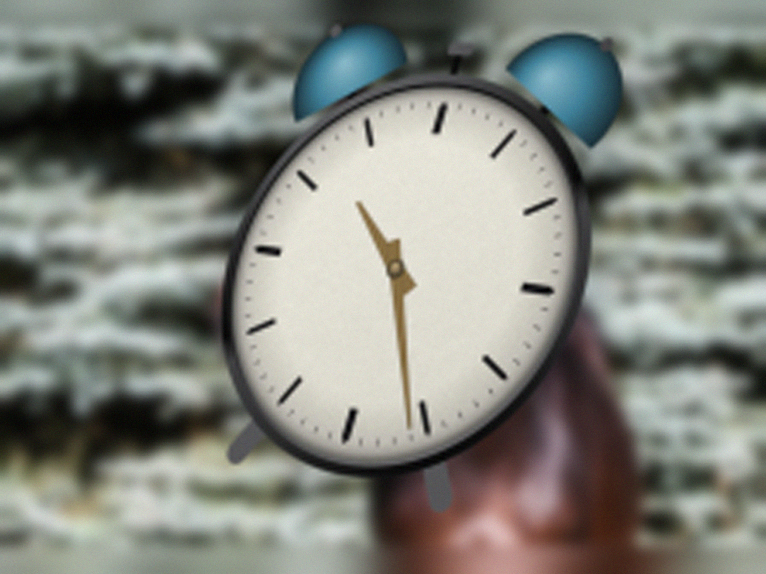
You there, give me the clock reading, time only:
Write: 10:26
